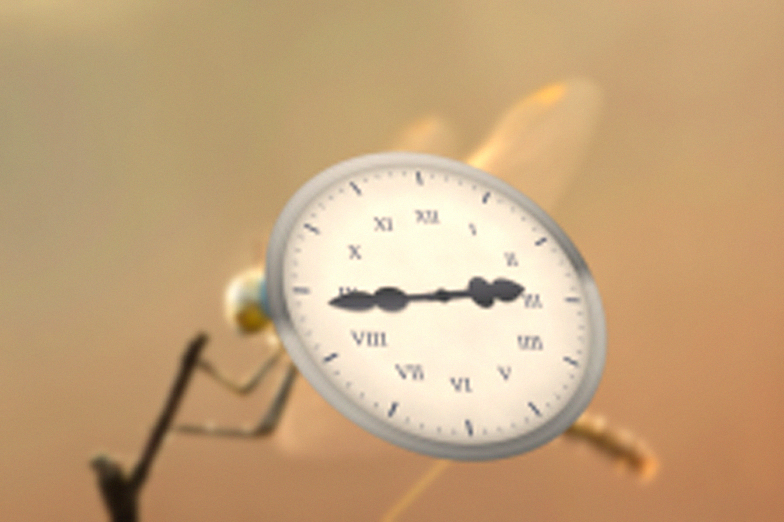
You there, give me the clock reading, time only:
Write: 2:44
